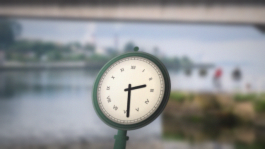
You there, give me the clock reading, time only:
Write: 2:29
